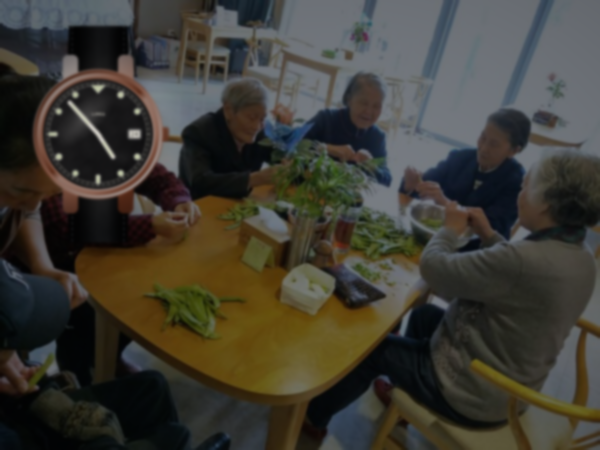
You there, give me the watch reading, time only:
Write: 4:53
